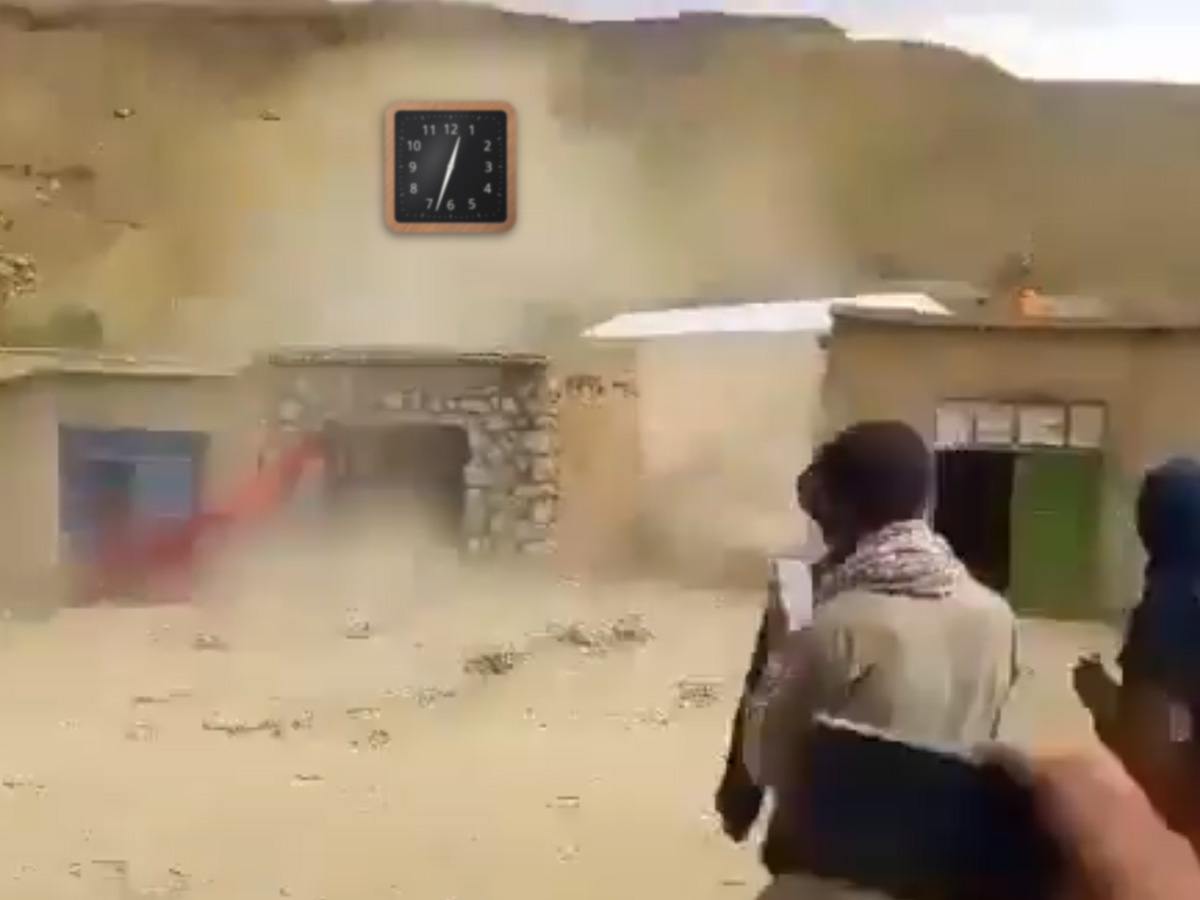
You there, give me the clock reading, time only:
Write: 12:33
